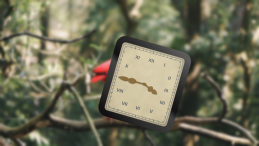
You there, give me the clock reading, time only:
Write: 3:45
